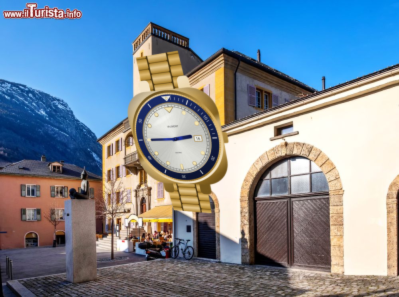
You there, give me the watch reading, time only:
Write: 2:45
